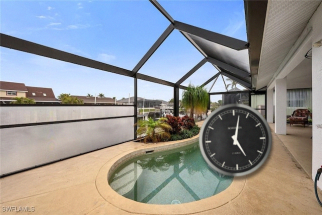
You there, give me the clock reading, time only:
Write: 5:02
